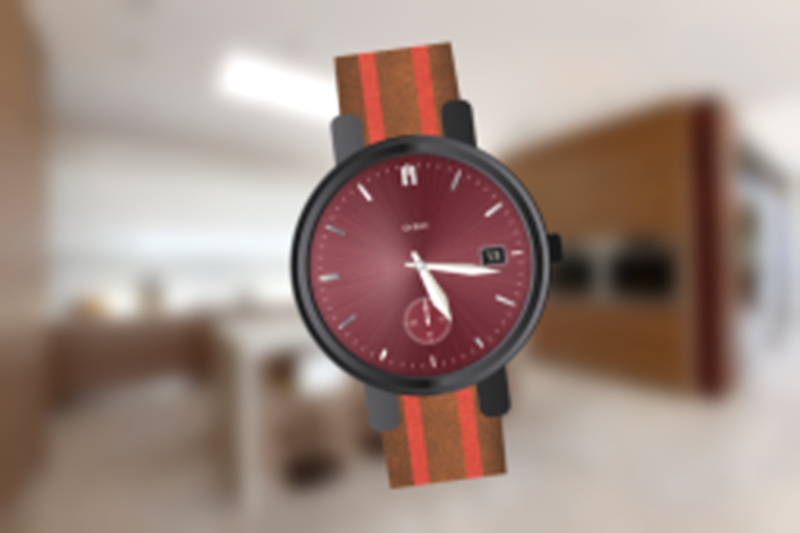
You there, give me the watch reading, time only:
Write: 5:17
